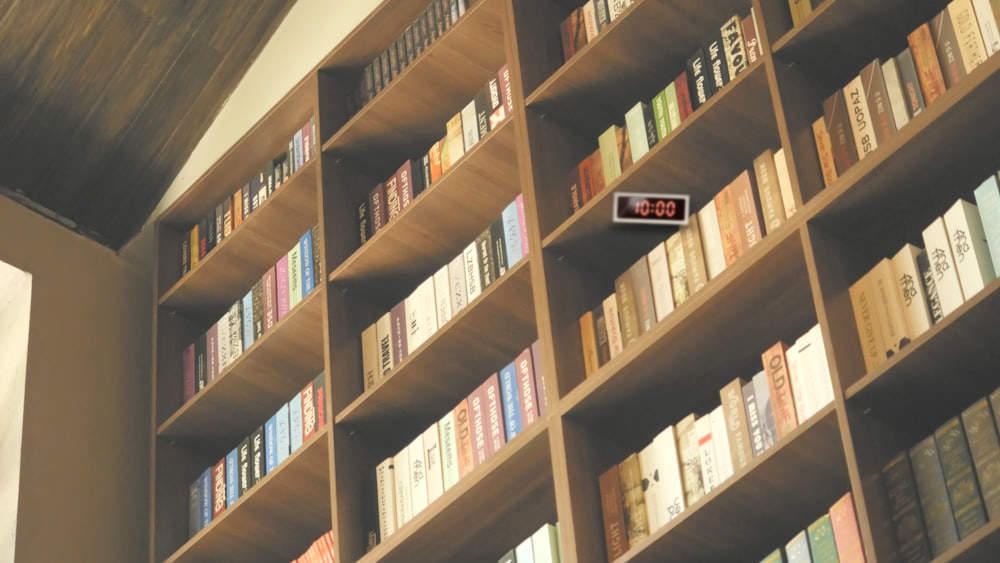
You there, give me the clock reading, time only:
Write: 10:00
